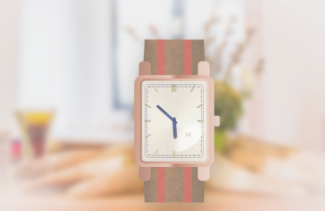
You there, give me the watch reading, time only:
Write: 5:52
